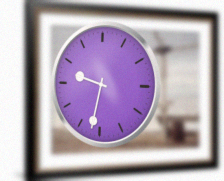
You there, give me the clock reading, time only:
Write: 9:32
